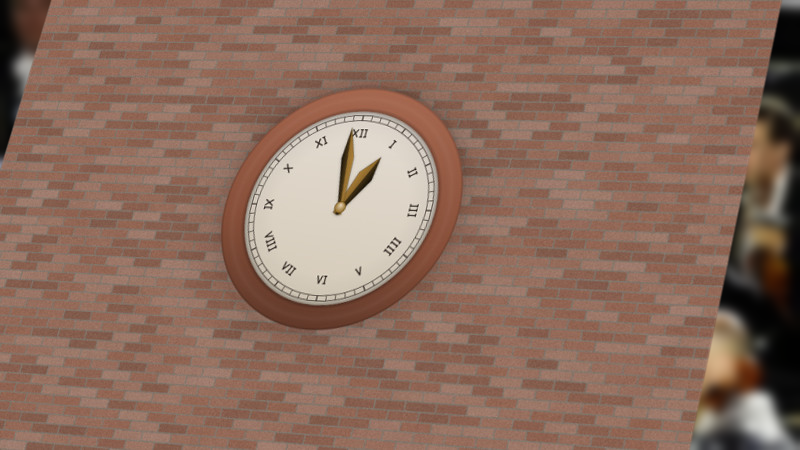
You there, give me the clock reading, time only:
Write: 12:59
